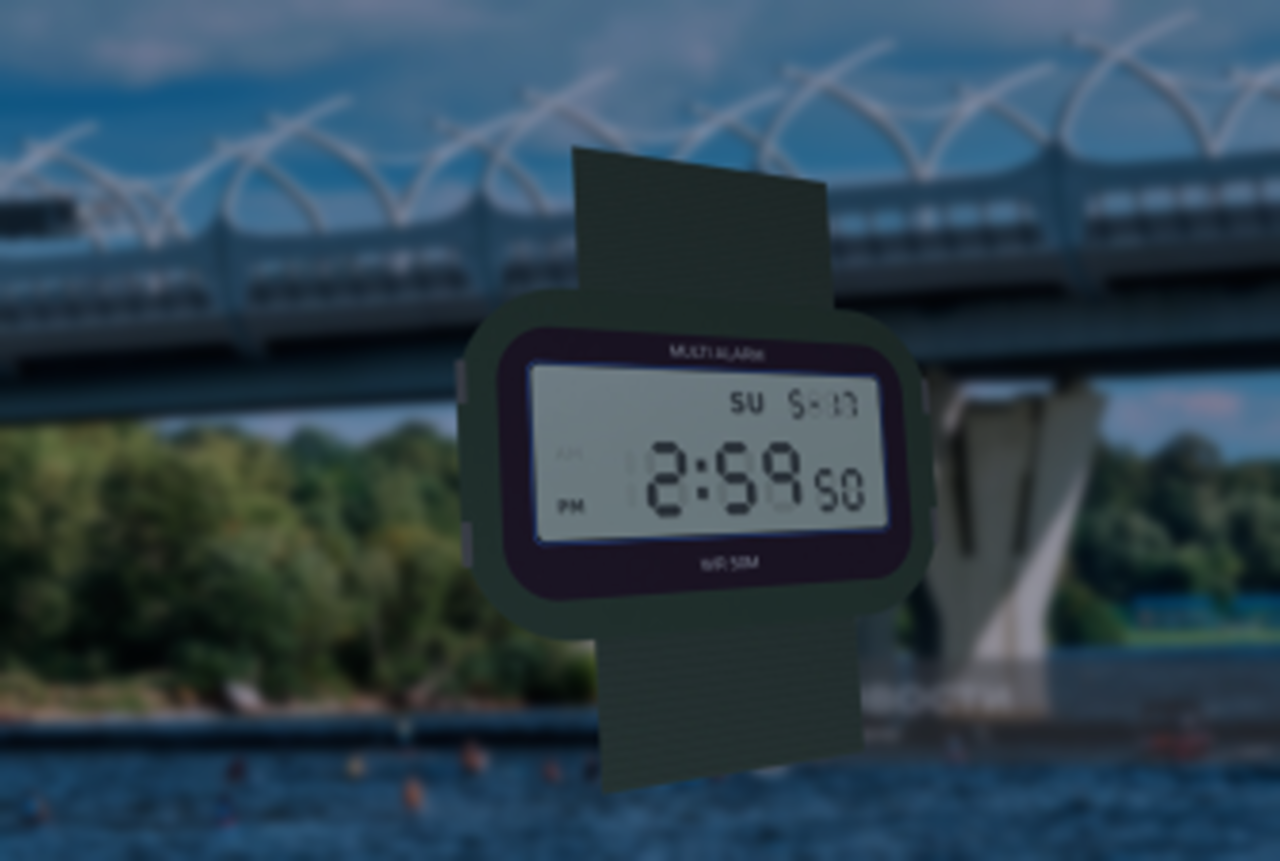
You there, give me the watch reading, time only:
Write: 2:59:50
